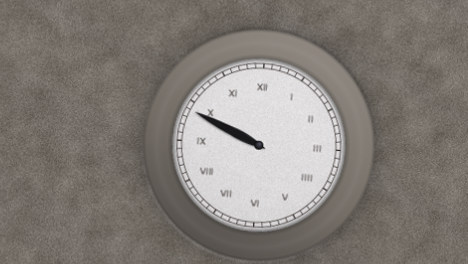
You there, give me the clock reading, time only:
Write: 9:49
